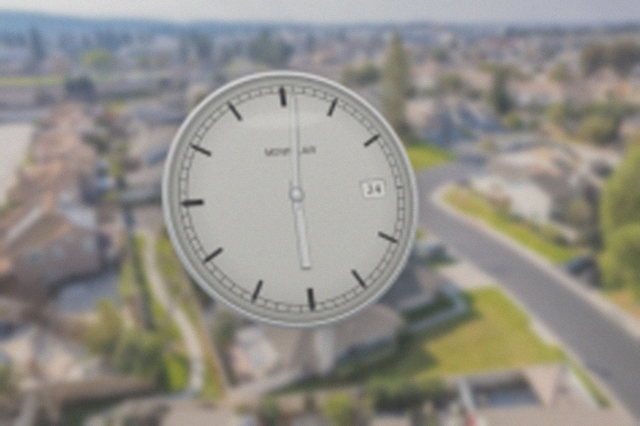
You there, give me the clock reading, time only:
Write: 6:01
